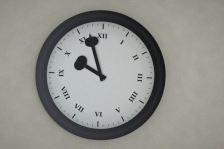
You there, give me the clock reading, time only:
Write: 9:57
